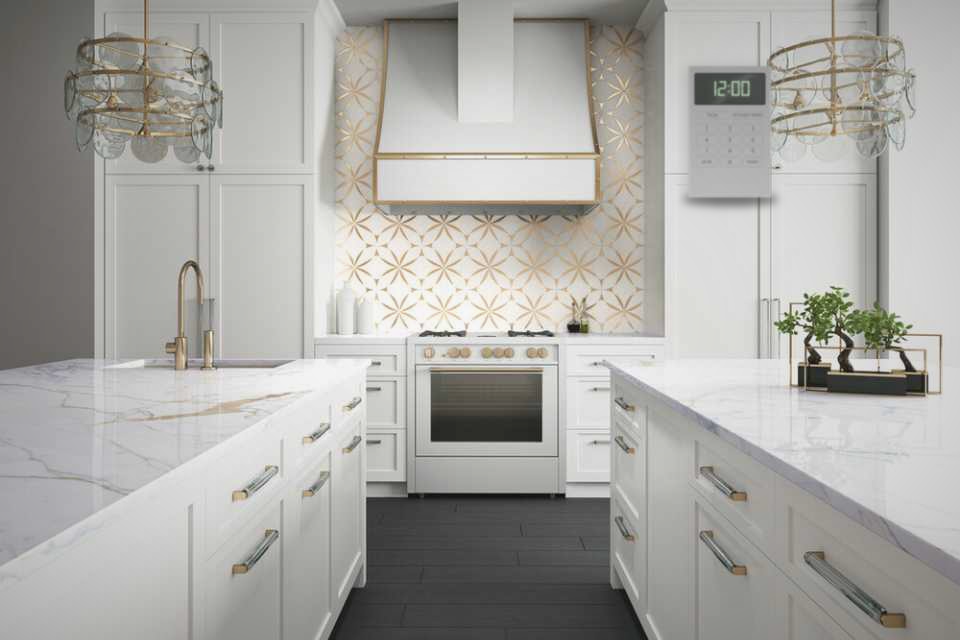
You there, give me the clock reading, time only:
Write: 12:00
